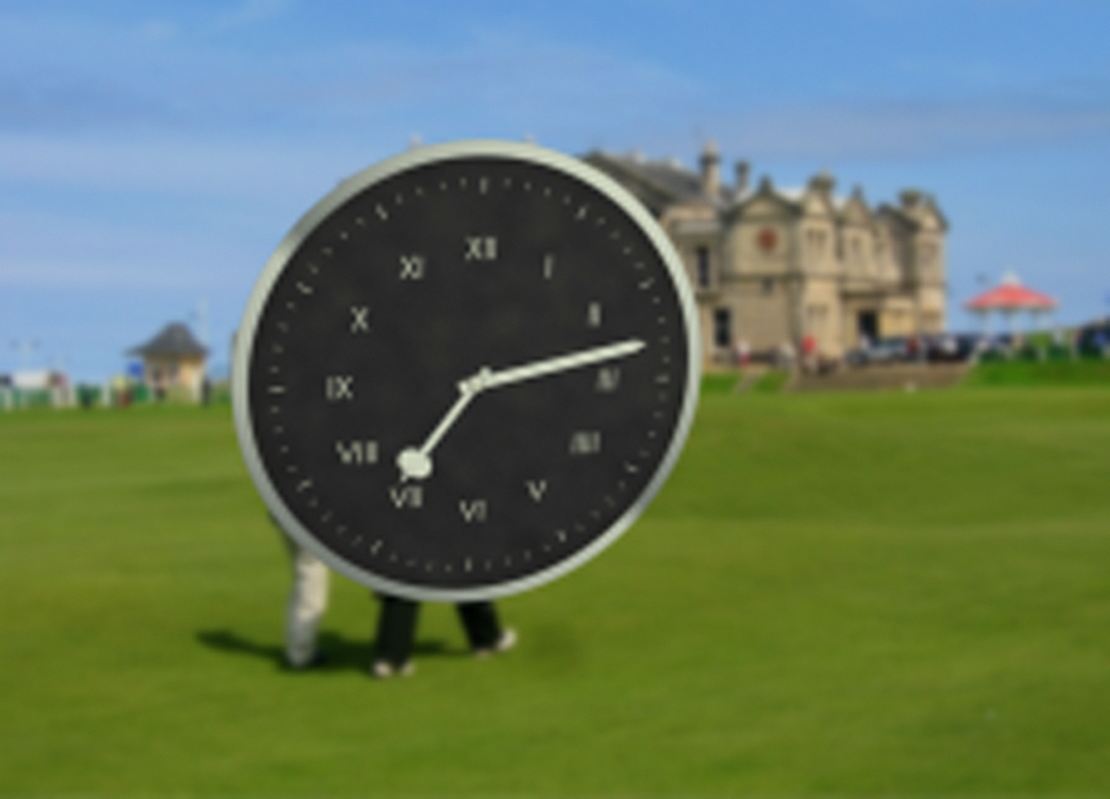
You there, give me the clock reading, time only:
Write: 7:13
